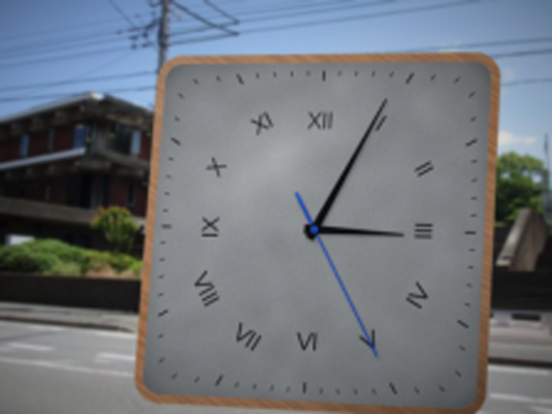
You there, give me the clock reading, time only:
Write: 3:04:25
